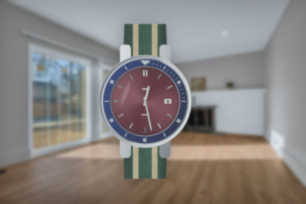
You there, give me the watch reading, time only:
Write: 12:28
